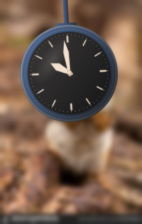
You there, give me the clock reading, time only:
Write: 9:59
